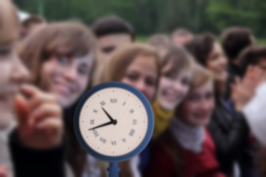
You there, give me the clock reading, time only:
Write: 10:42
